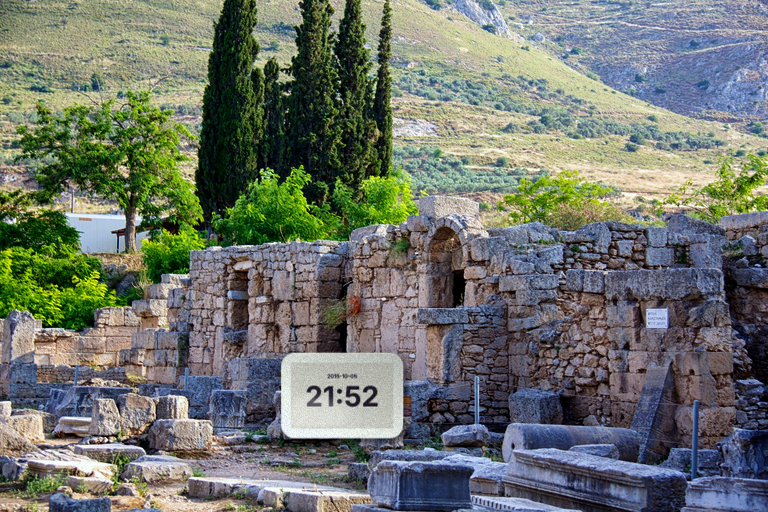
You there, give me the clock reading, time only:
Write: 21:52
